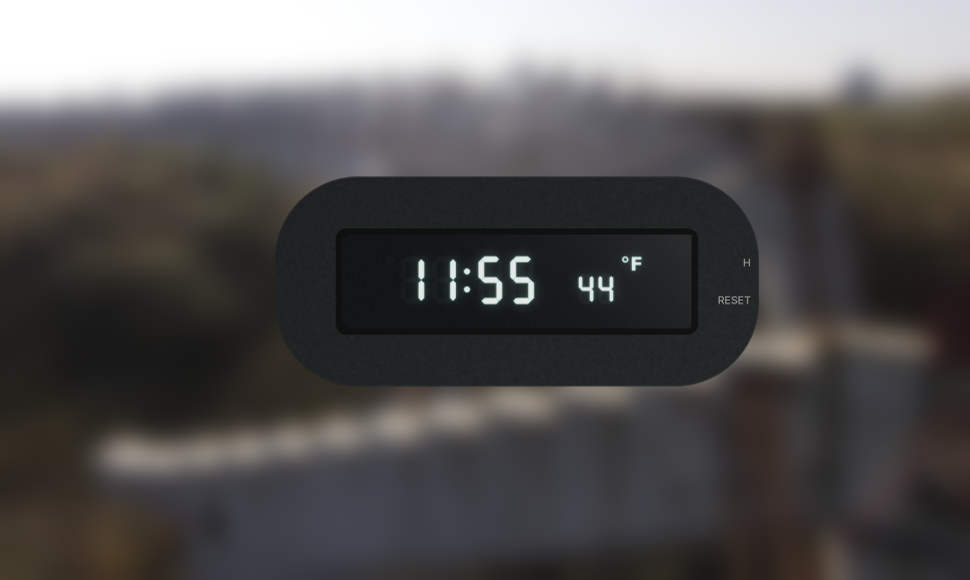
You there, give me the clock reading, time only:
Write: 11:55
